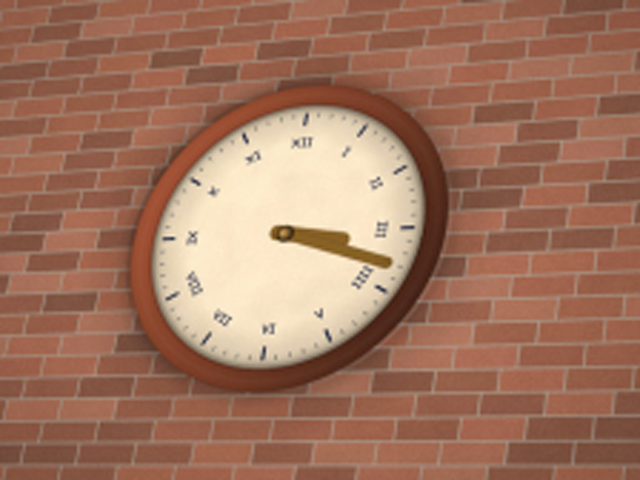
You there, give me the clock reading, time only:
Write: 3:18
